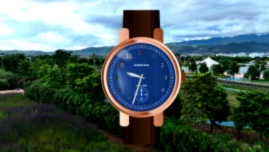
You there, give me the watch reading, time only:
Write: 9:33
